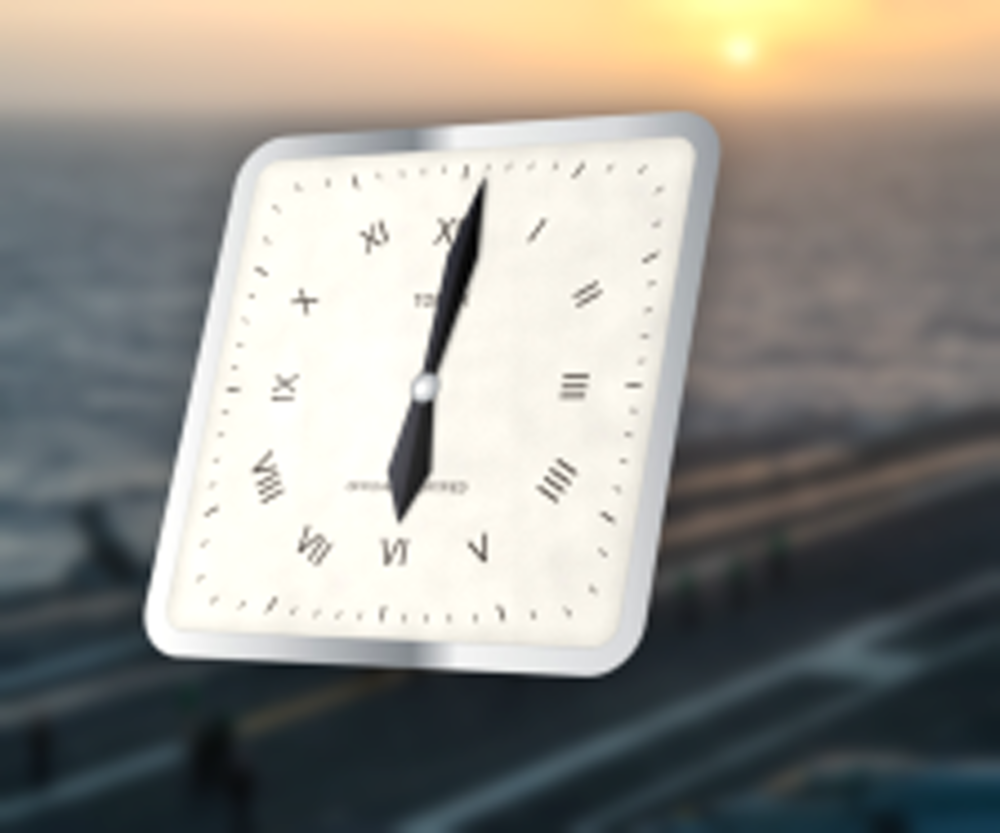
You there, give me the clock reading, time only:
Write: 6:01
